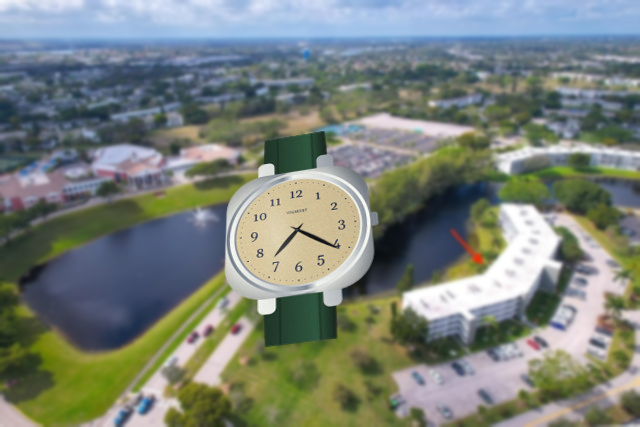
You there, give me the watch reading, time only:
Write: 7:21
